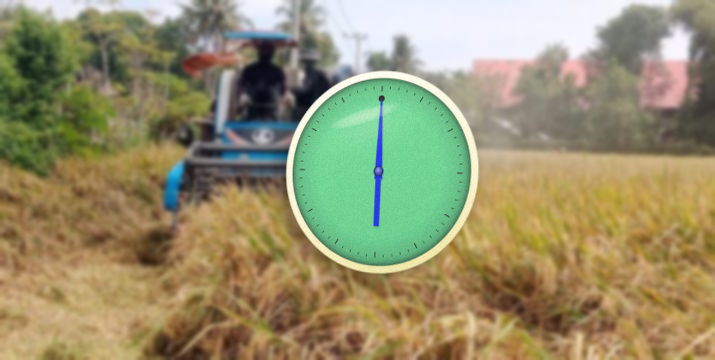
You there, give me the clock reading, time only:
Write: 6:00
